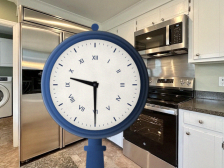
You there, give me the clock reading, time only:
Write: 9:30
